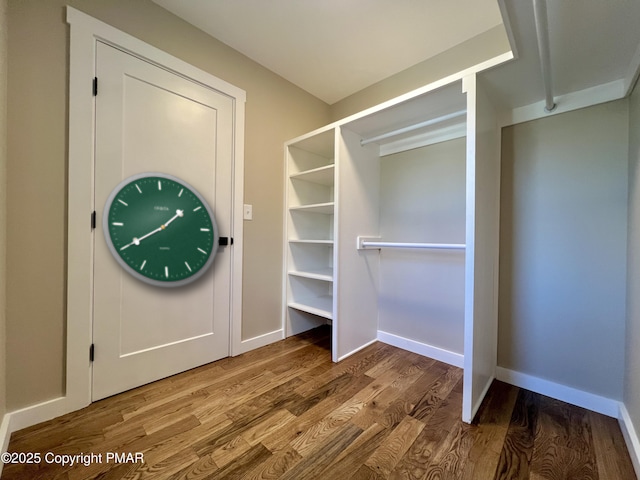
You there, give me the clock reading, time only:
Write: 1:40
